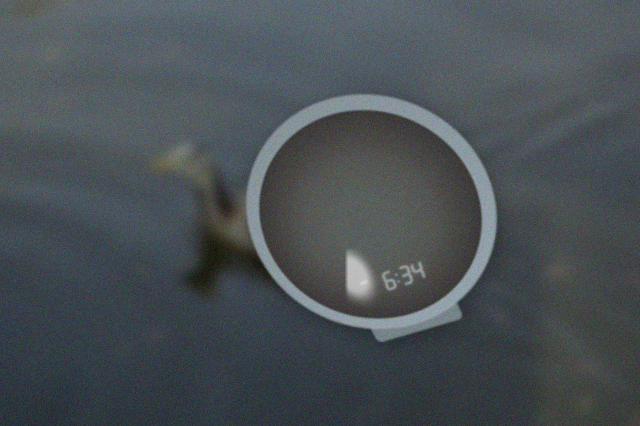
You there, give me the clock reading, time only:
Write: 6:34
